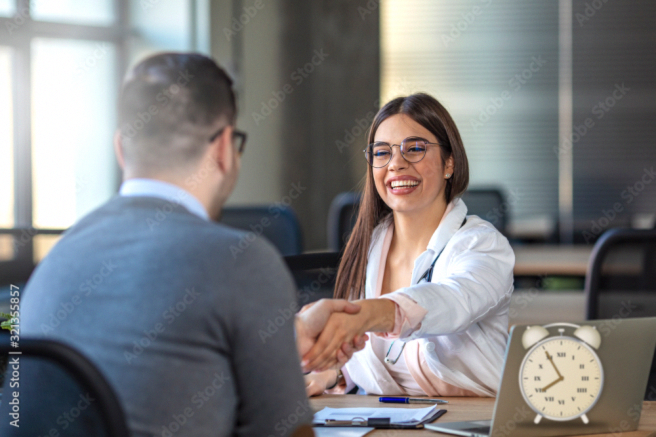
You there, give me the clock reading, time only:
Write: 7:55
